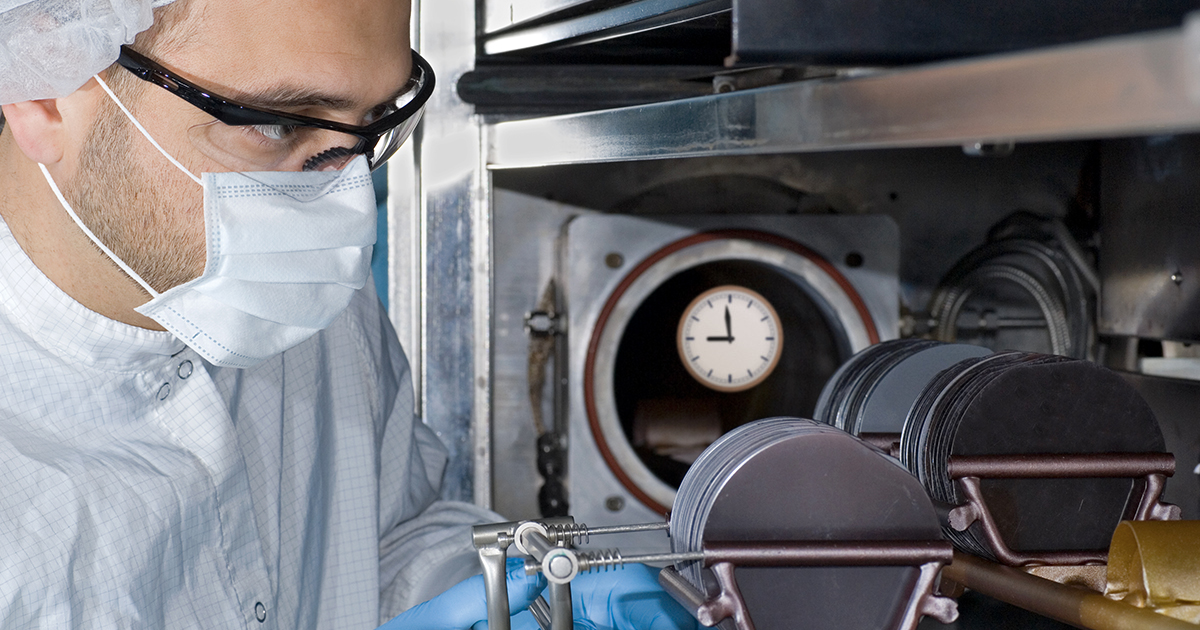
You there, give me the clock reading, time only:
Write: 8:59
